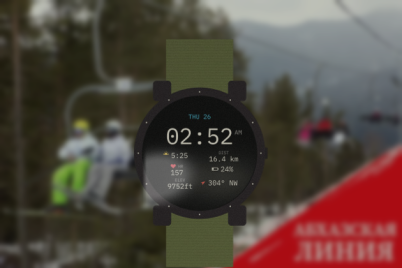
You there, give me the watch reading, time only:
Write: 2:52
